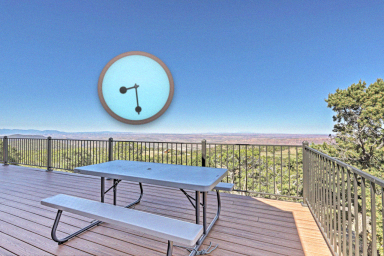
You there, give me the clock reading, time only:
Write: 8:29
